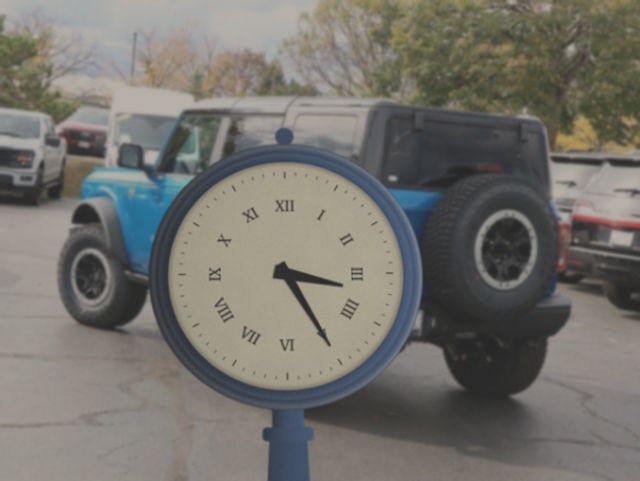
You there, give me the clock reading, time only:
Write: 3:25
